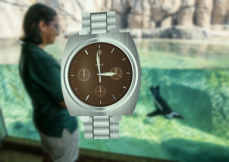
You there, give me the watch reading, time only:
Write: 2:59
